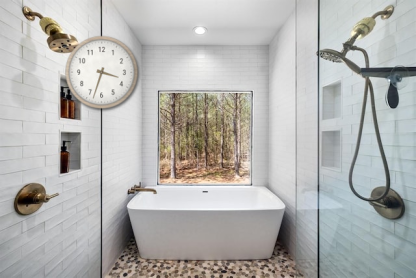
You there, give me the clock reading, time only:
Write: 3:33
